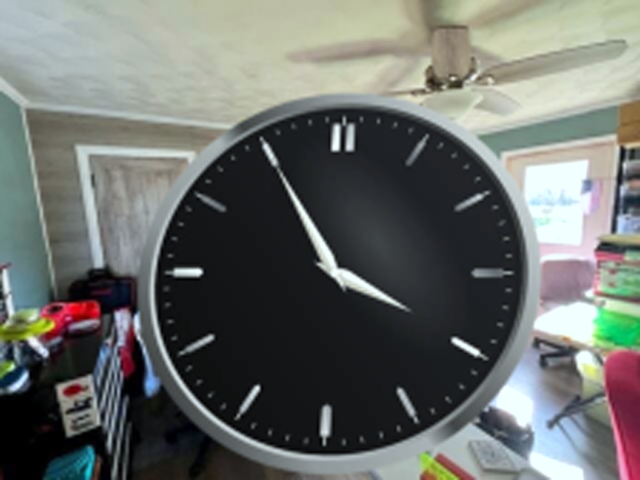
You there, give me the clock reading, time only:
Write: 3:55
